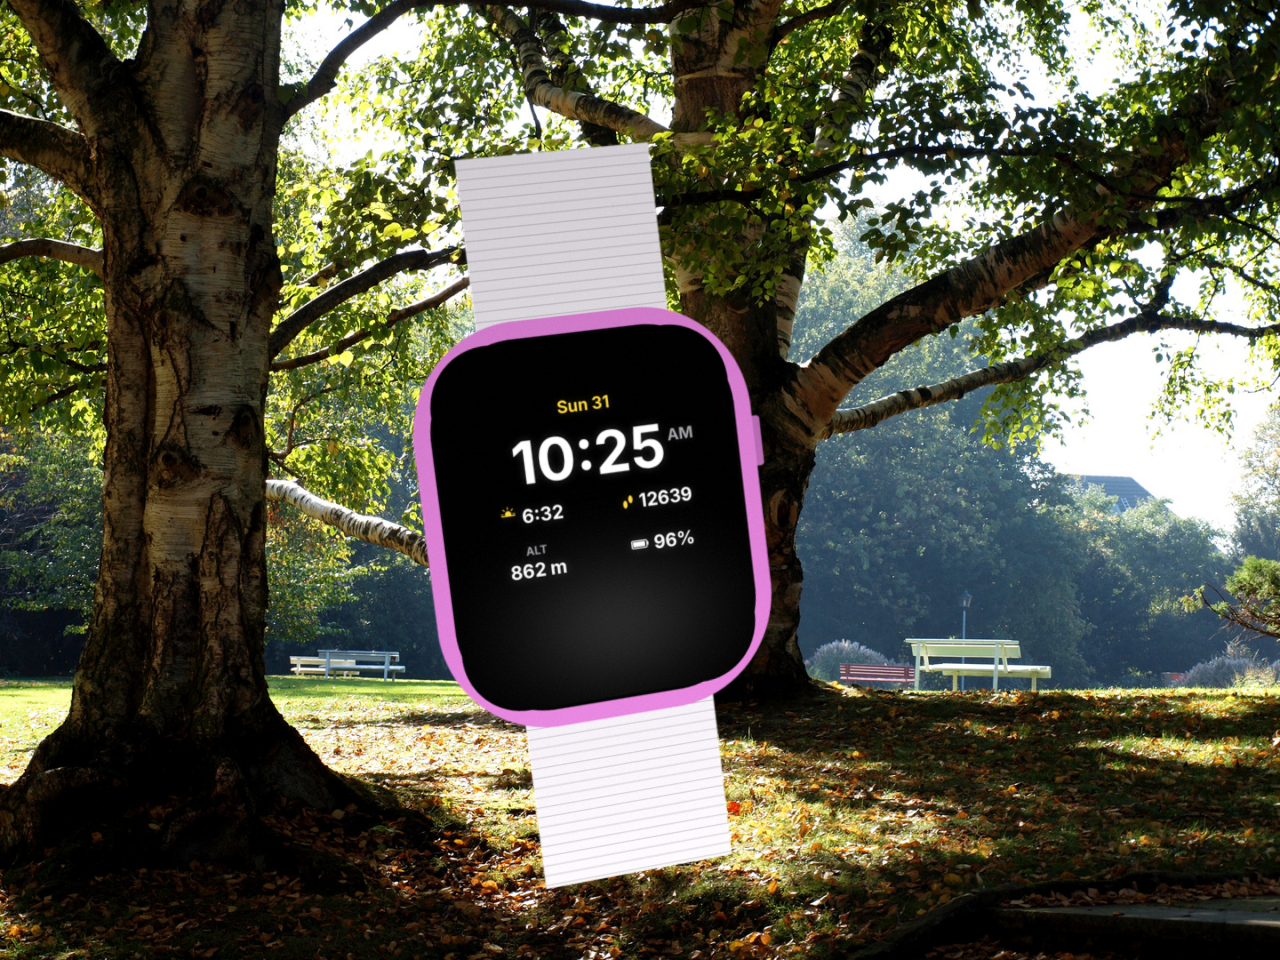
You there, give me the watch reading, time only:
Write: 10:25
